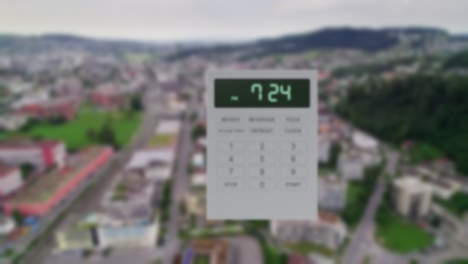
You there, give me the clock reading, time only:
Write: 7:24
